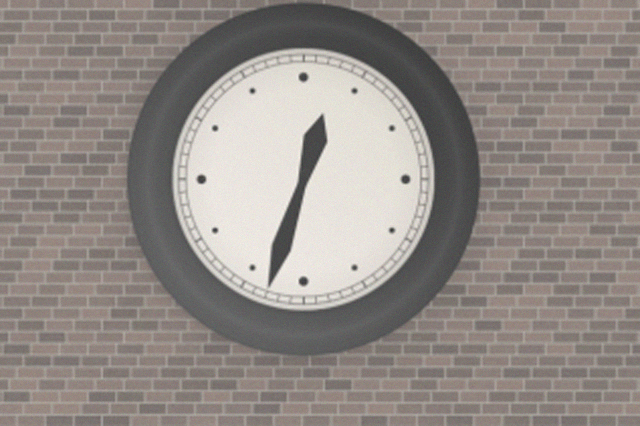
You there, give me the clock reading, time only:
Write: 12:33
